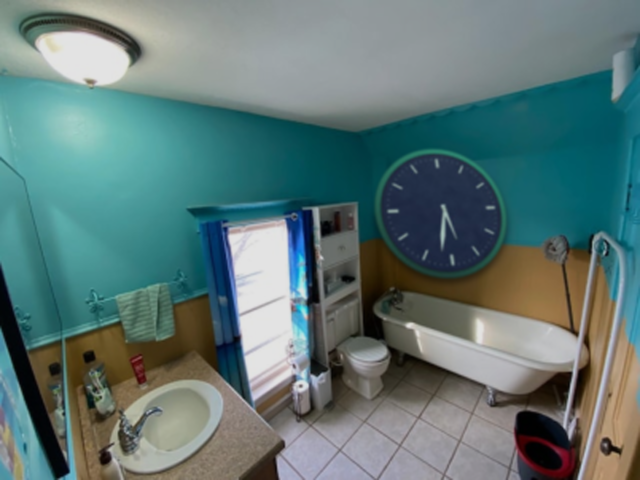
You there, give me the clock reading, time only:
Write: 5:32
